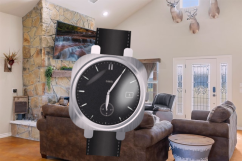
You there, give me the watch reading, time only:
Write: 6:05
